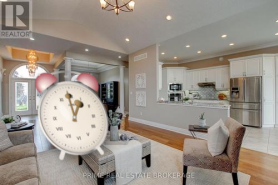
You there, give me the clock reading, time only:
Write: 12:59
